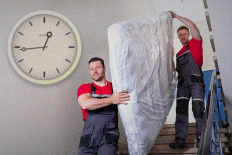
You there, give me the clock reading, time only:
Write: 12:44
